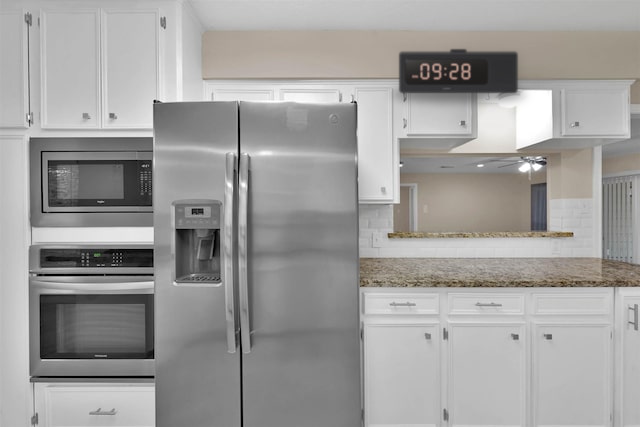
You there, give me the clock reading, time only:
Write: 9:28
